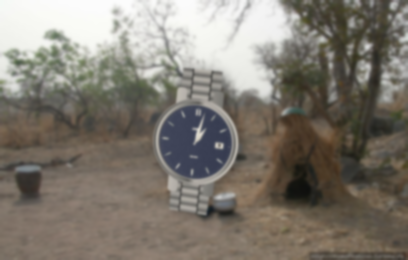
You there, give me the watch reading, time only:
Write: 1:02
